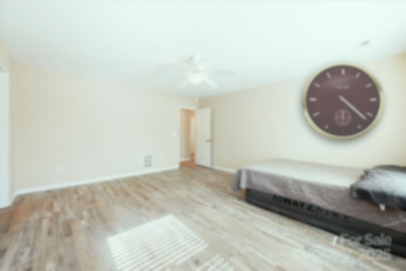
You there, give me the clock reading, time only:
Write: 4:22
